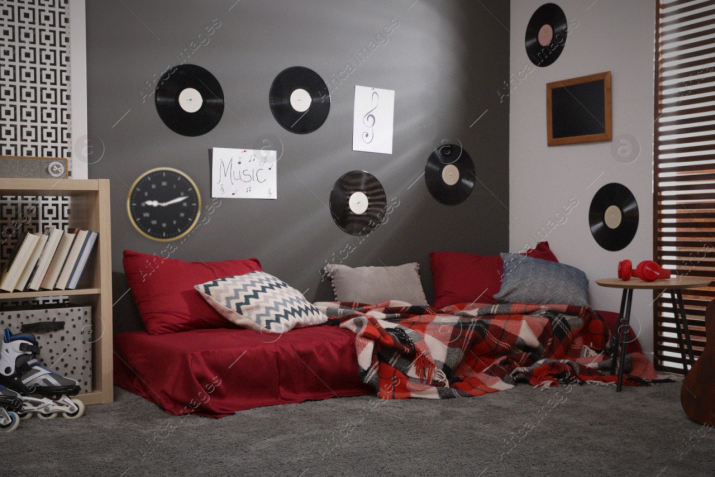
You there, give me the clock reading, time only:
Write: 9:12
